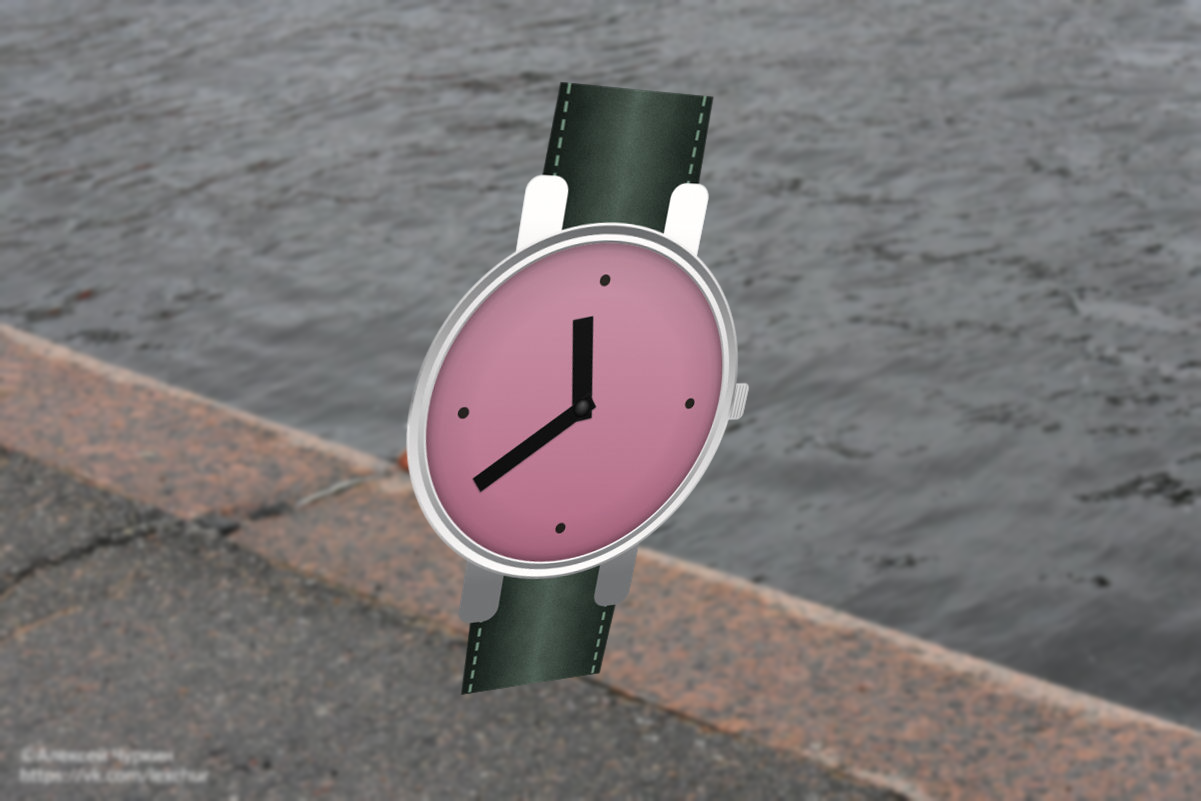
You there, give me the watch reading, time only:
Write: 11:39
